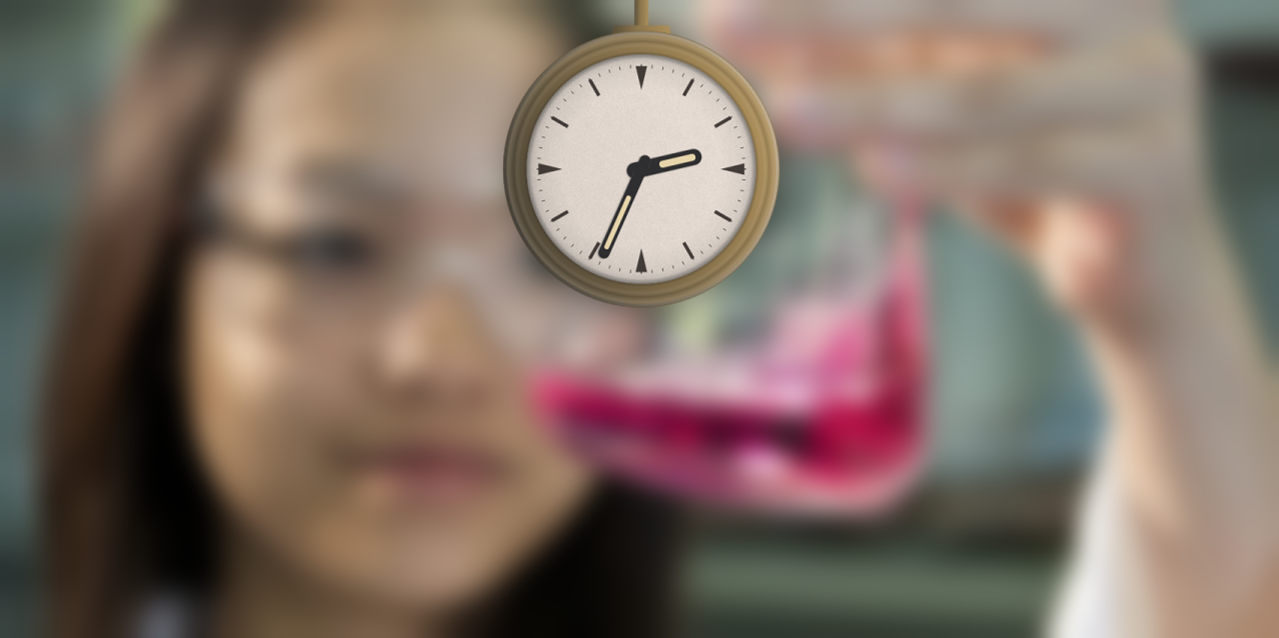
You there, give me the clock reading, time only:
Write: 2:34
